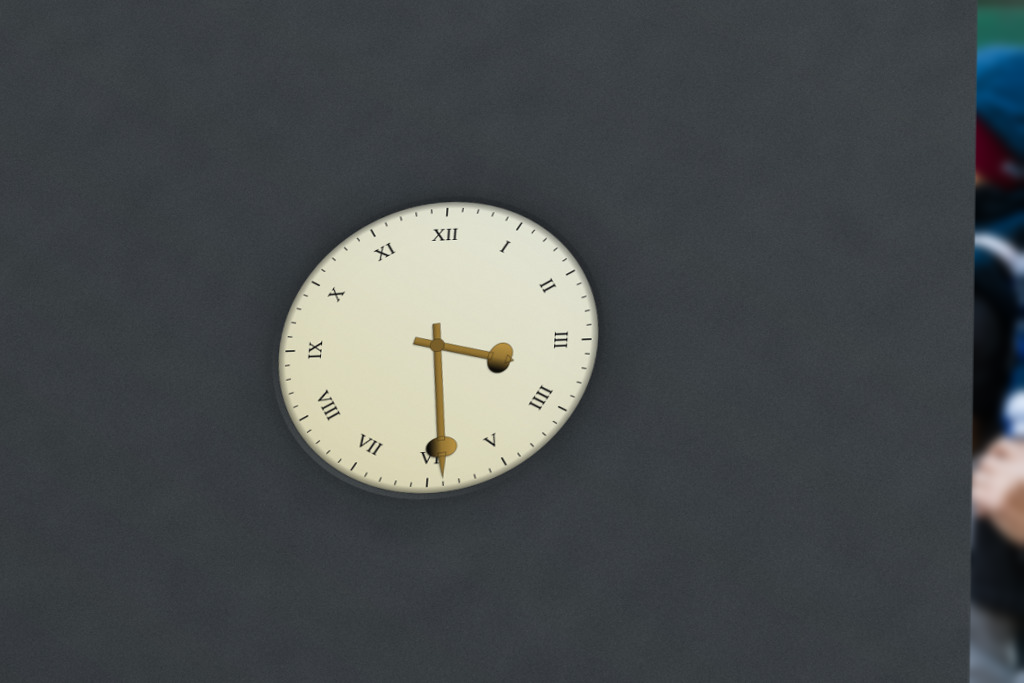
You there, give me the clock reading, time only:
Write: 3:29
